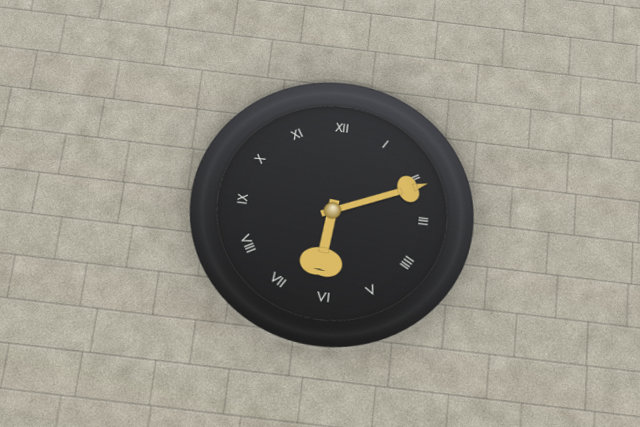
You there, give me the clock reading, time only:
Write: 6:11
